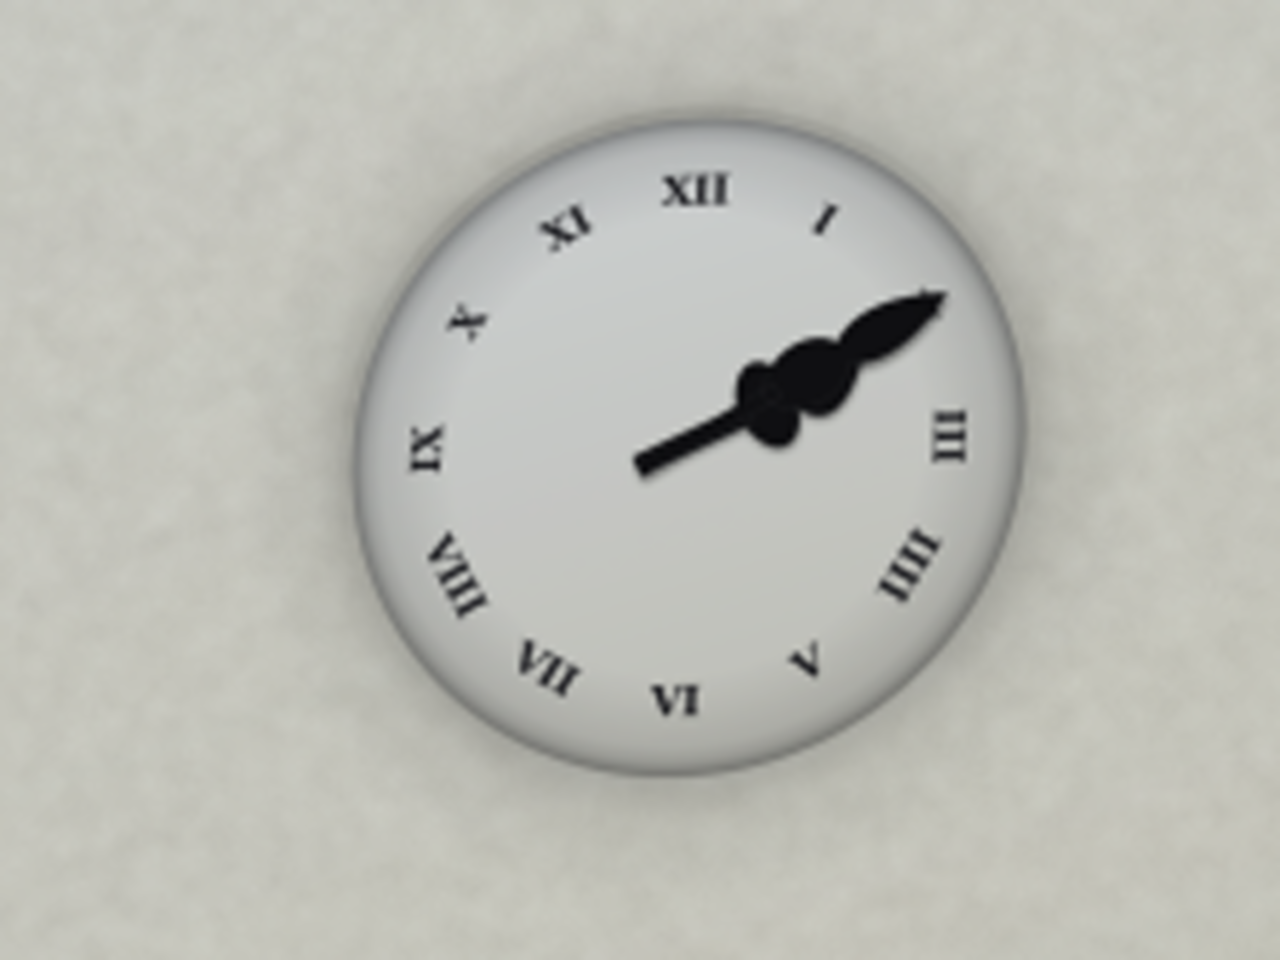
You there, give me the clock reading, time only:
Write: 2:10
